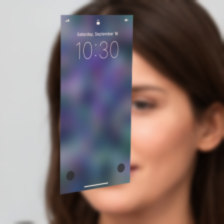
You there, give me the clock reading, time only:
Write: 10:30
